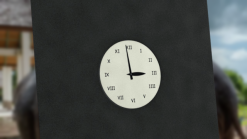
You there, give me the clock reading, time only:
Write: 2:59
